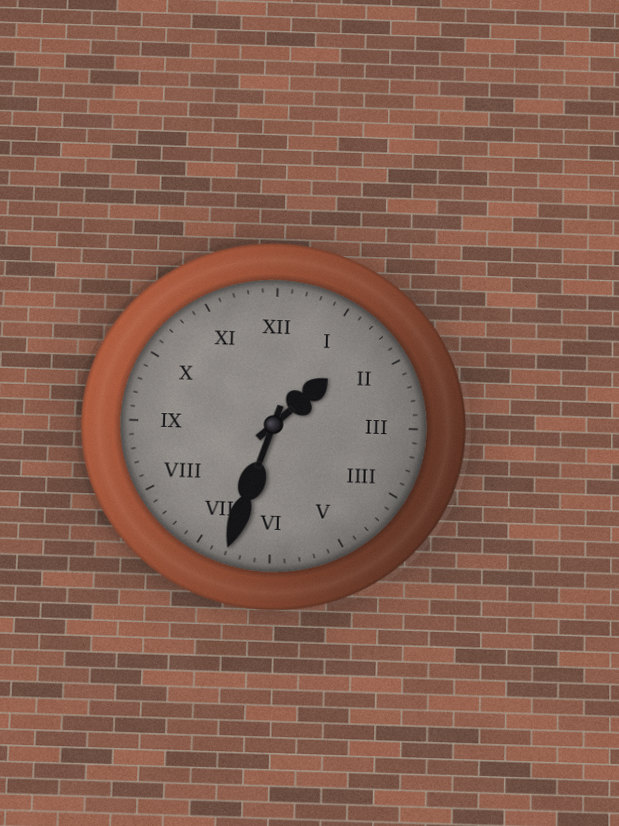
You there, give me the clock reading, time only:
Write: 1:33
